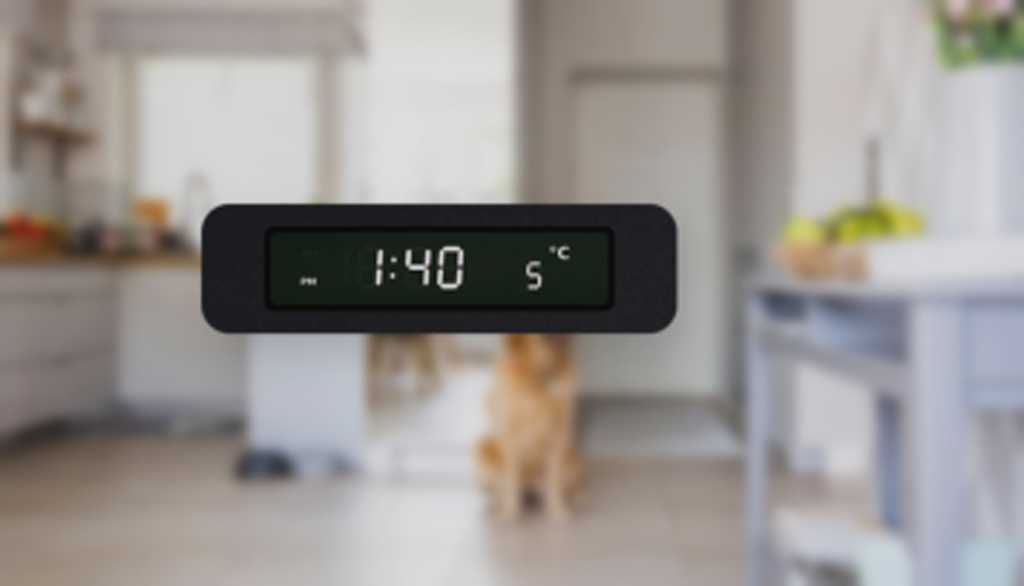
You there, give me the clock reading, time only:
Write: 1:40
